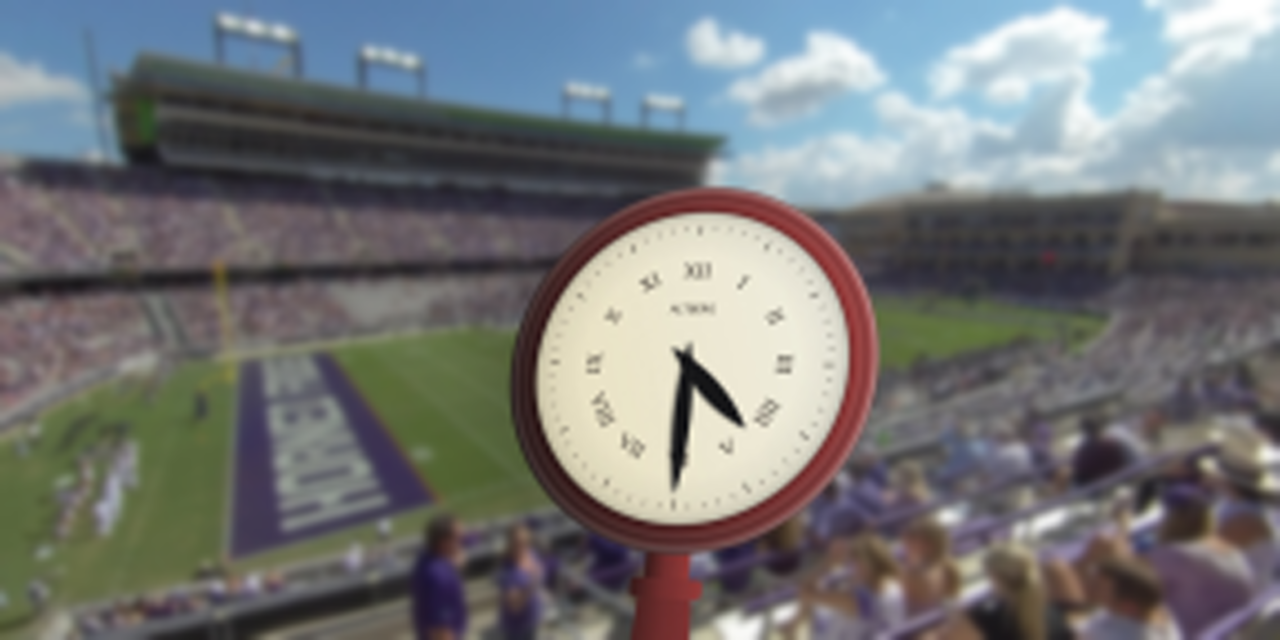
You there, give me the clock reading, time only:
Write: 4:30
